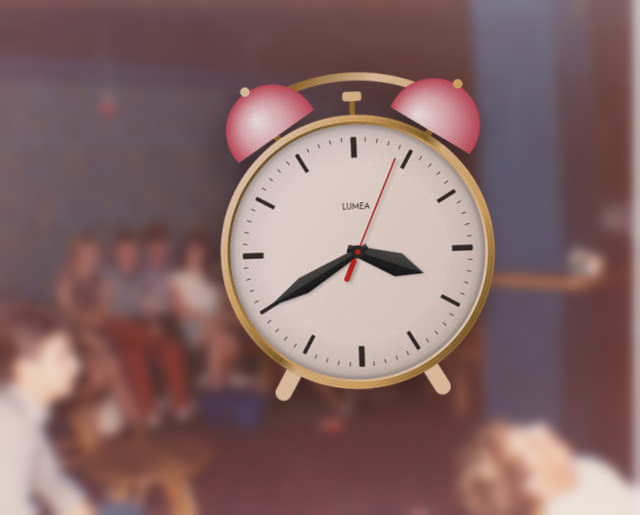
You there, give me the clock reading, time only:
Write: 3:40:04
